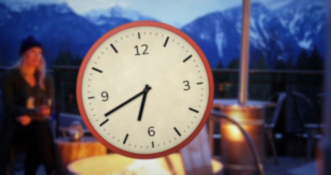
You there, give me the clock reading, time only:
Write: 6:41
